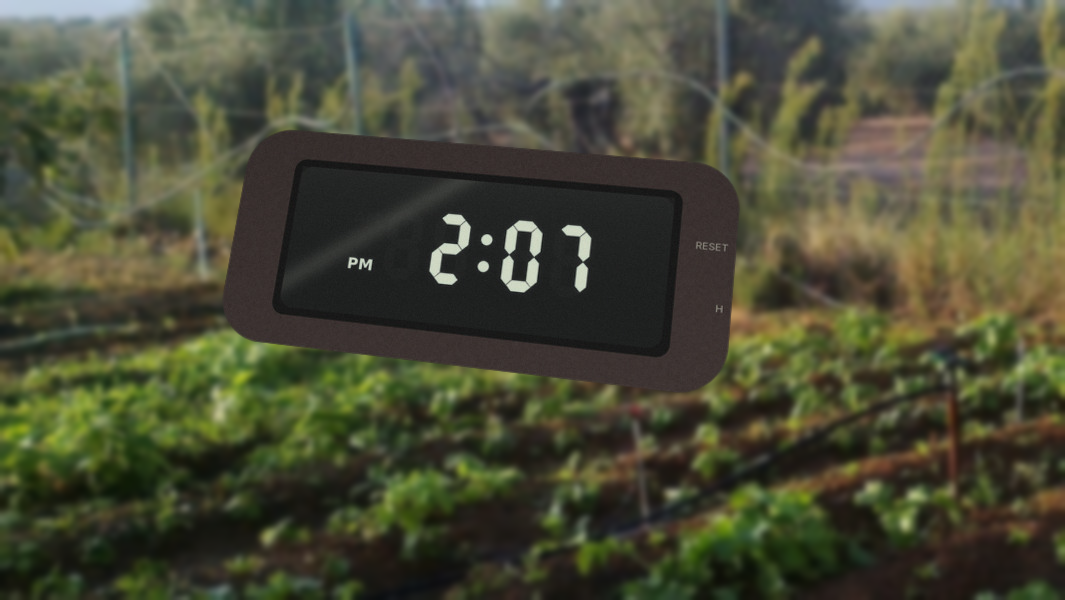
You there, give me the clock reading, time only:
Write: 2:07
